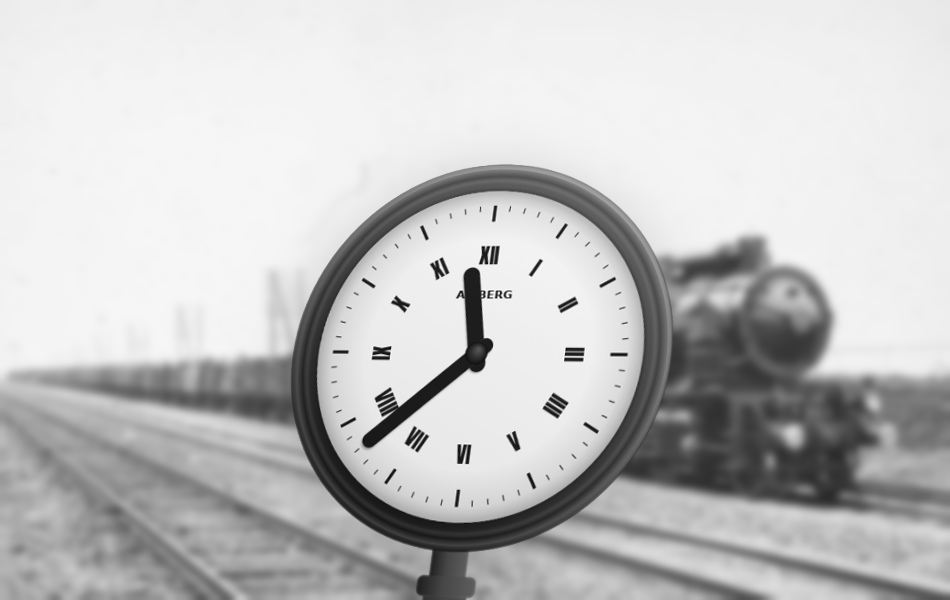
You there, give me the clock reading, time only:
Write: 11:38
